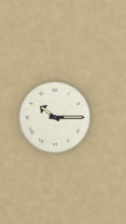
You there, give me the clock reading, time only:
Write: 10:15
